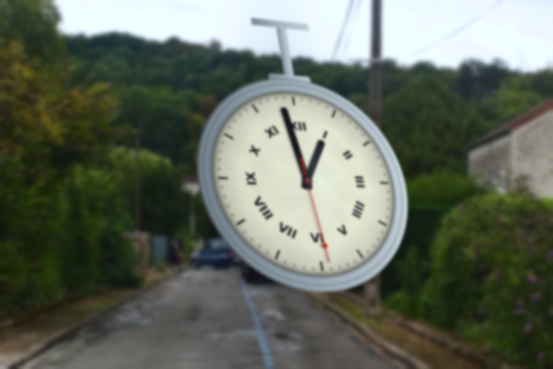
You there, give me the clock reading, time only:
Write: 12:58:29
